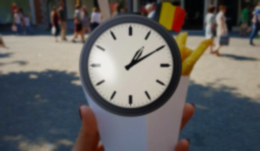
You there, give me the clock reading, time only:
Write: 1:10
